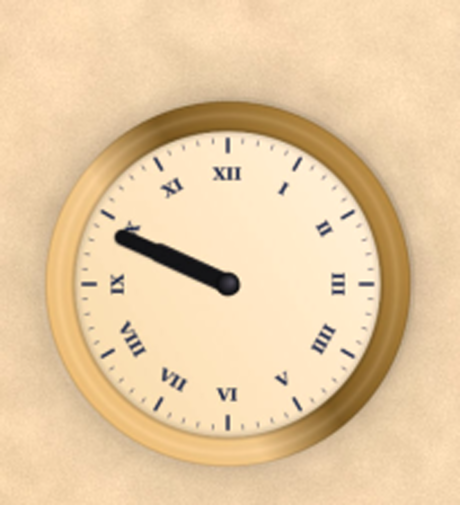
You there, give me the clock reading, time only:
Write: 9:49
